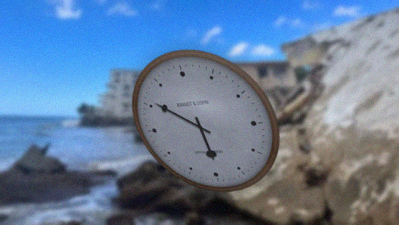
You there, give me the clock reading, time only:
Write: 5:51
